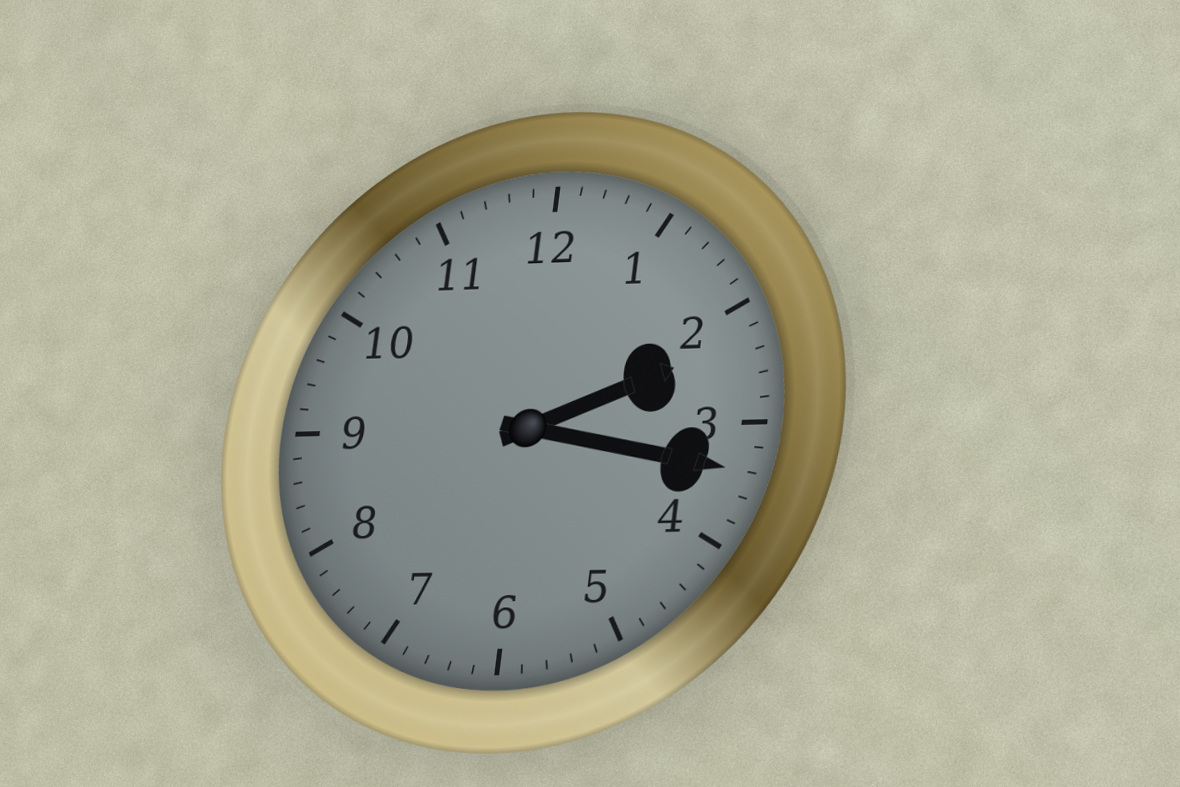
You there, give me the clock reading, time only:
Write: 2:17
